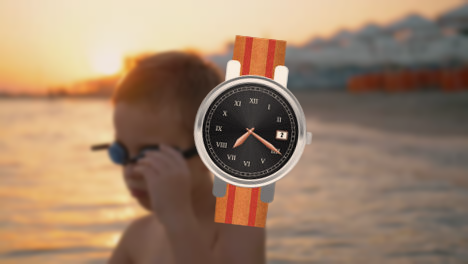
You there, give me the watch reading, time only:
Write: 7:20
